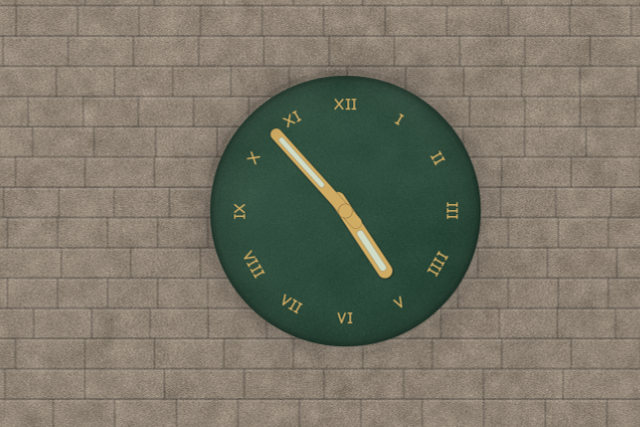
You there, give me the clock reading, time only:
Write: 4:53
